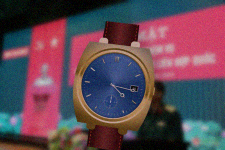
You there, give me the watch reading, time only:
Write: 4:16
